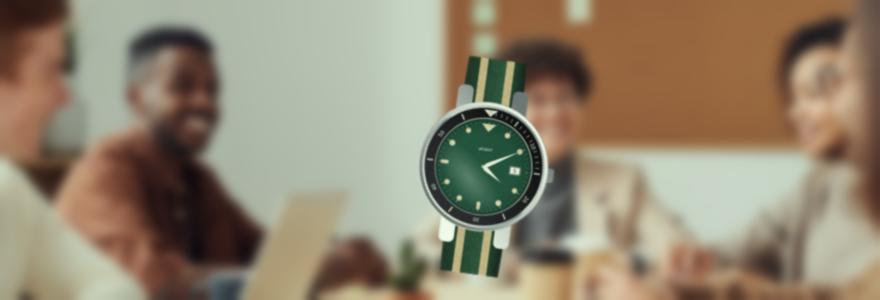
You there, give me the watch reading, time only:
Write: 4:10
